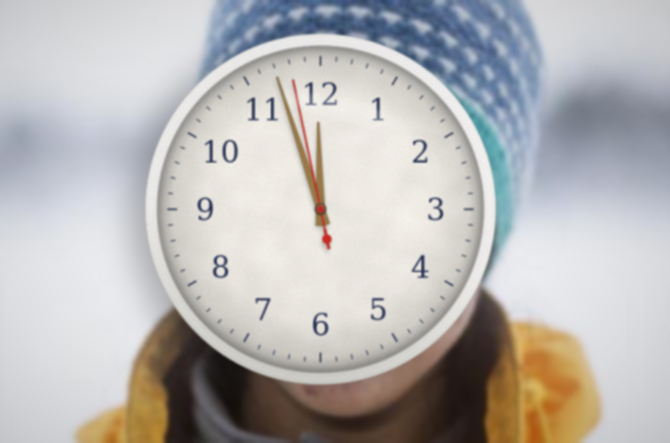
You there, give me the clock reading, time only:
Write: 11:56:58
